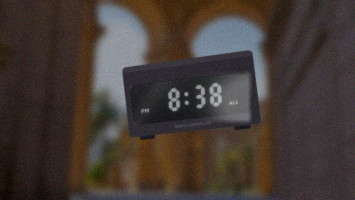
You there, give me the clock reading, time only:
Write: 8:38
